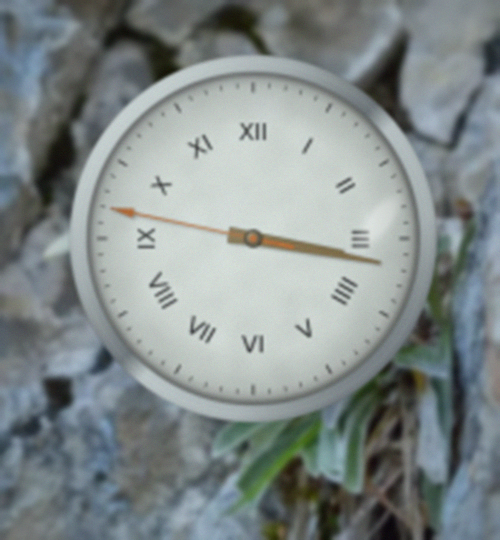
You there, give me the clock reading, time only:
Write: 3:16:47
